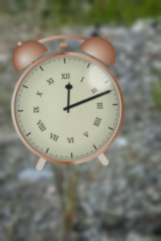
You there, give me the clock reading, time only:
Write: 12:12
